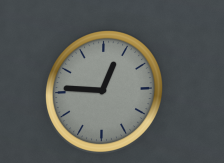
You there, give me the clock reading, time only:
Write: 12:46
